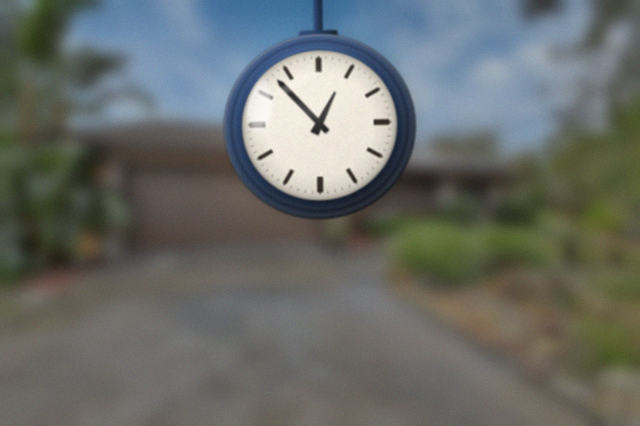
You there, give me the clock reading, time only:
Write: 12:53
